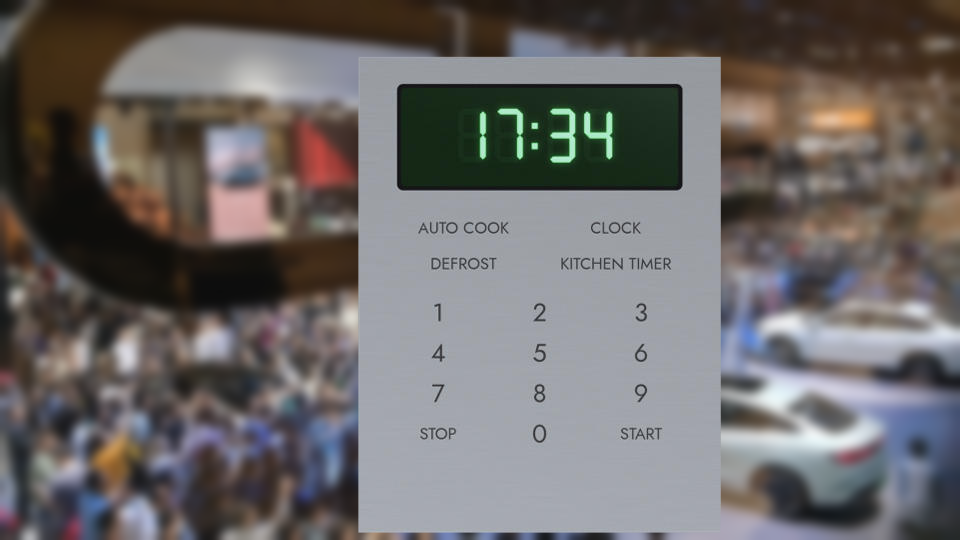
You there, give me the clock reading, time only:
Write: 17:34
